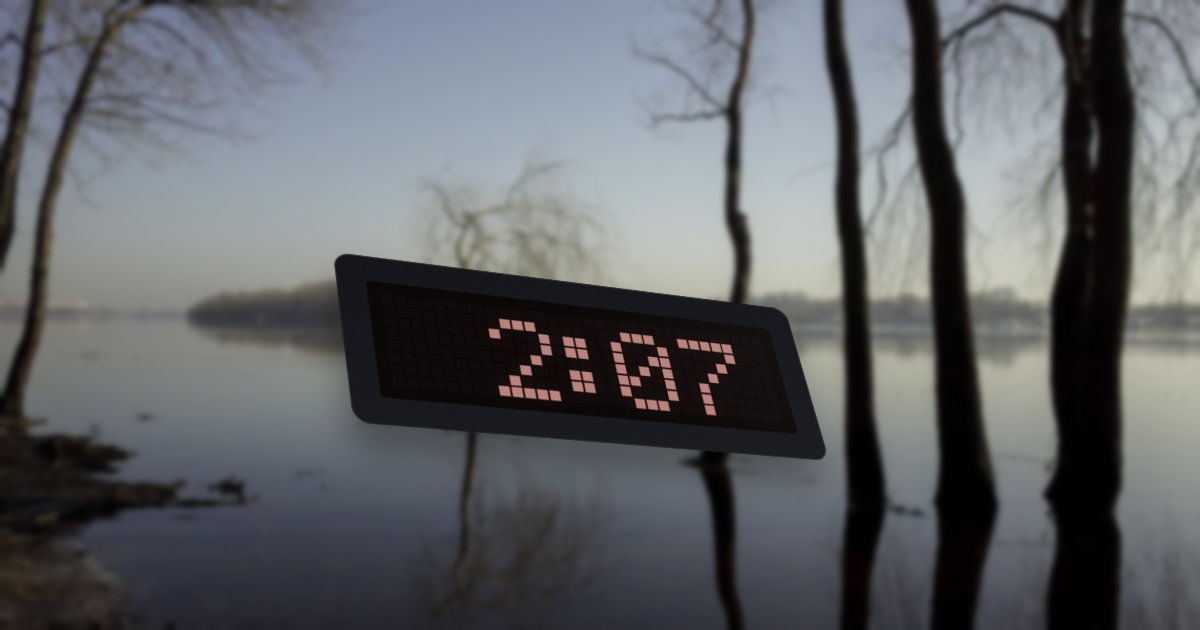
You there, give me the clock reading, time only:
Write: 2:07
